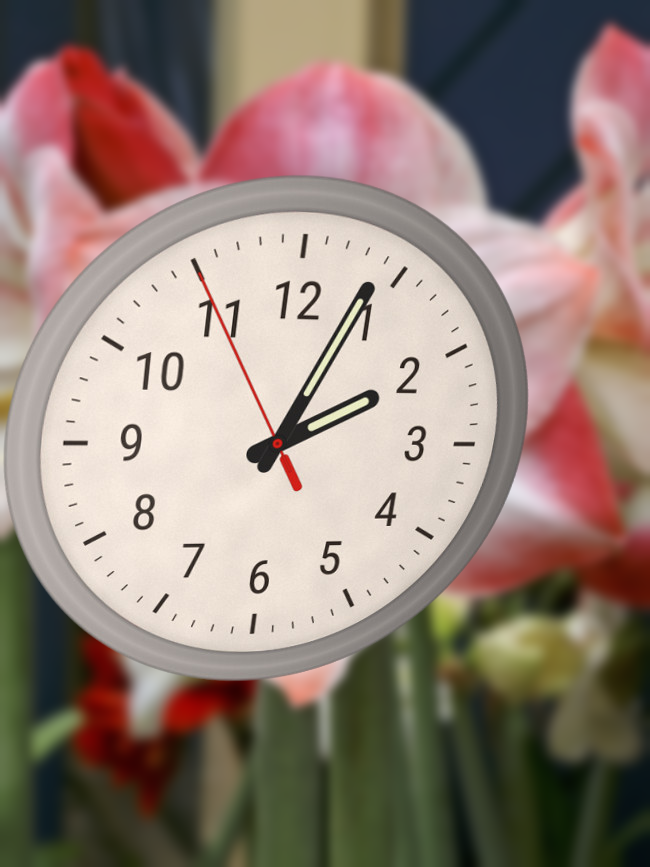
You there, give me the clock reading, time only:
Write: 2:03:55
